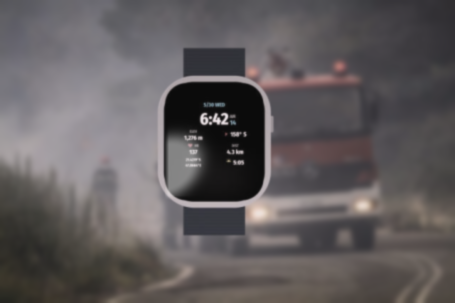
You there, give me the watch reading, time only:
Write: 6:42
